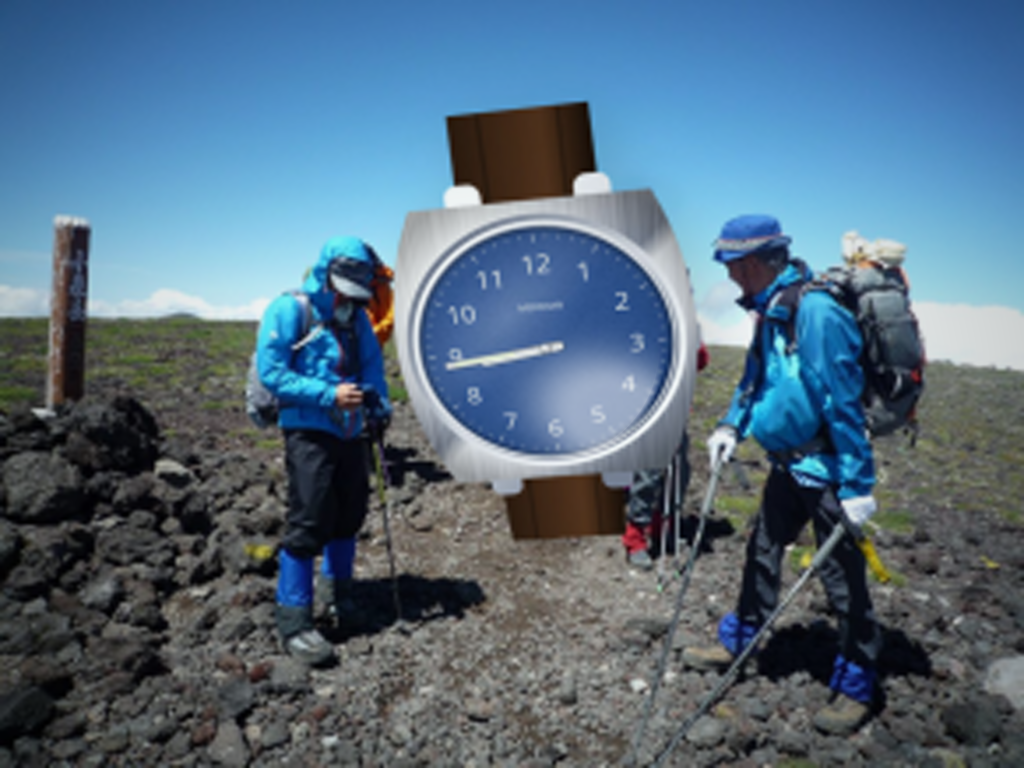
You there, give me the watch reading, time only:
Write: 8:44
